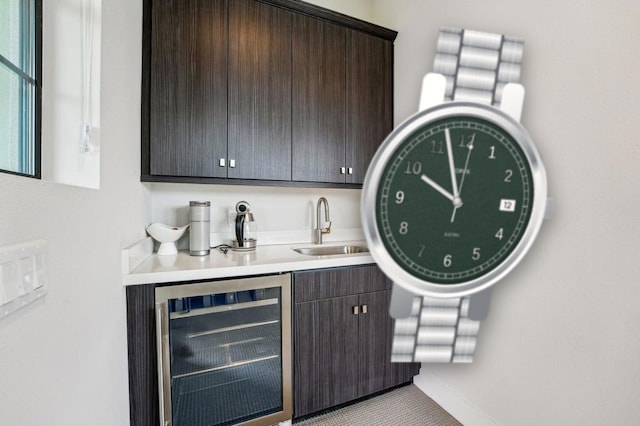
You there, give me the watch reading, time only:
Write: 9:57:01
